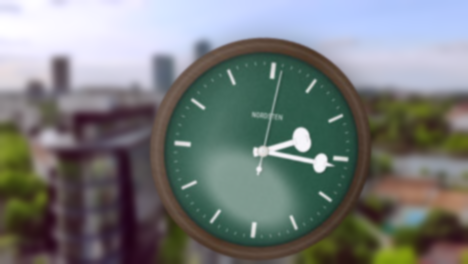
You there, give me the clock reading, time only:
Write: 2:16:01
